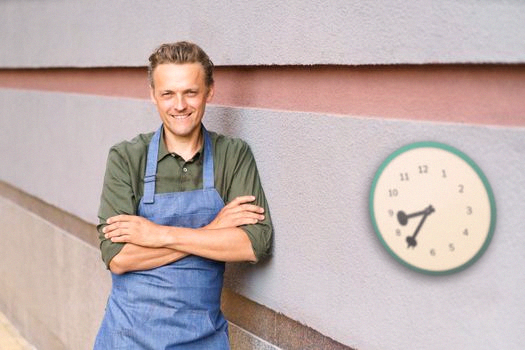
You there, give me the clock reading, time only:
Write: 8:36
